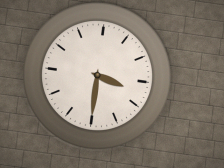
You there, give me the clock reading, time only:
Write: 3:30
